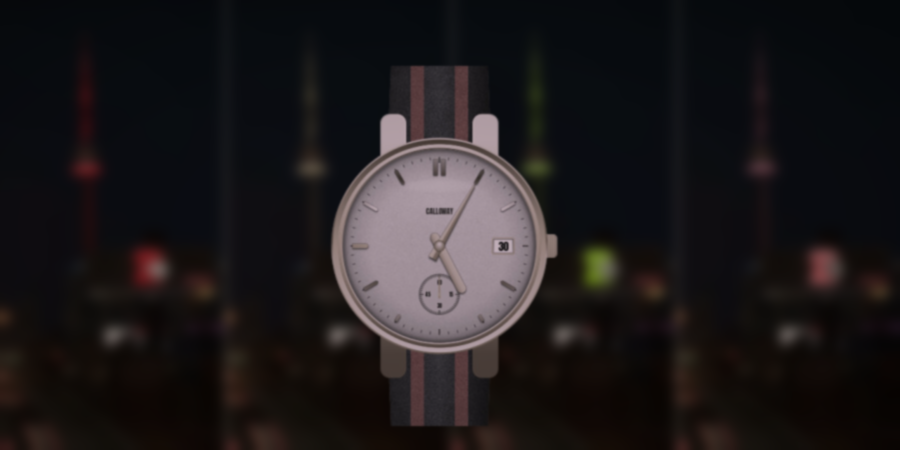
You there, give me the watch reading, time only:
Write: 5:05
